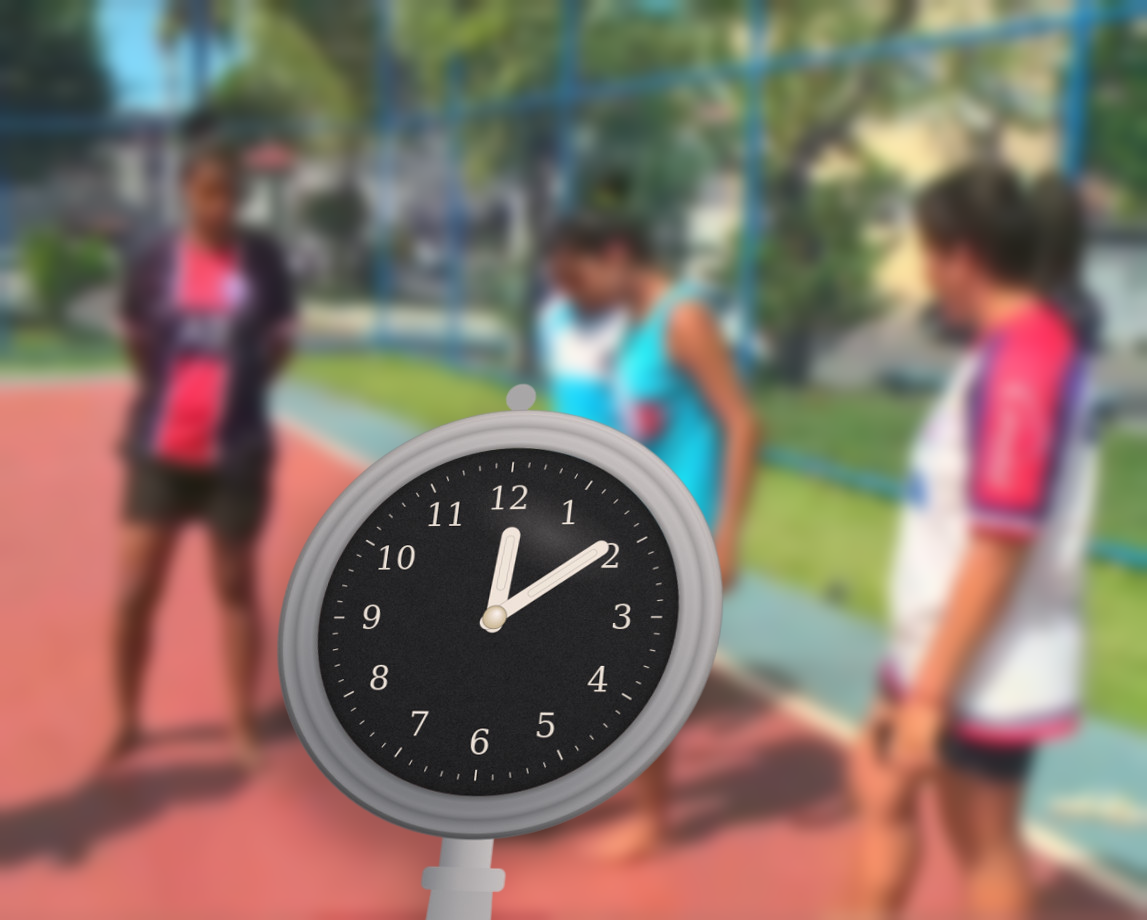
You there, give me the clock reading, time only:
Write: 12:09
